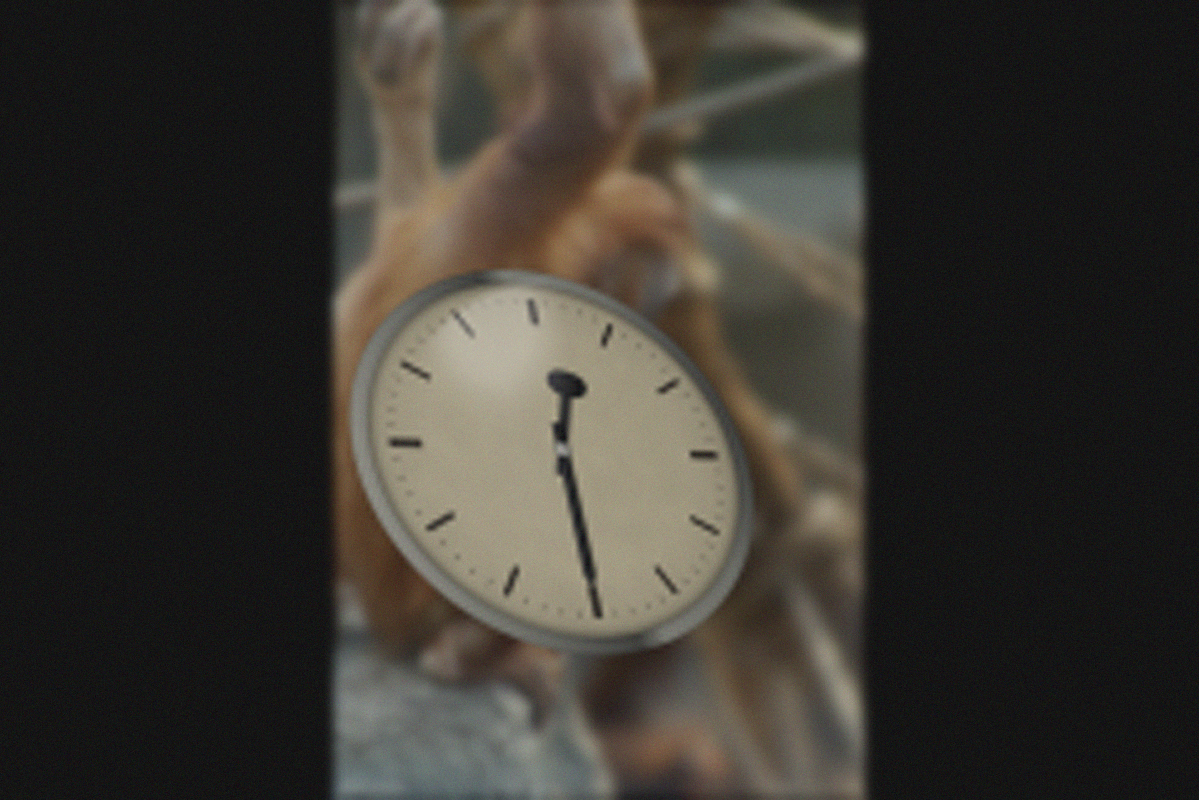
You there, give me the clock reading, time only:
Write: 12:30
